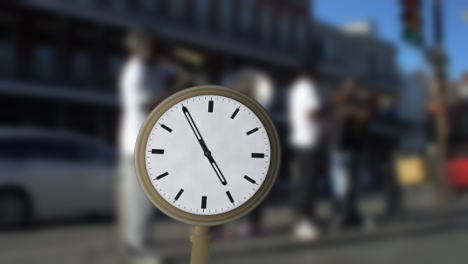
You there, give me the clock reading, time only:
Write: 4:55
